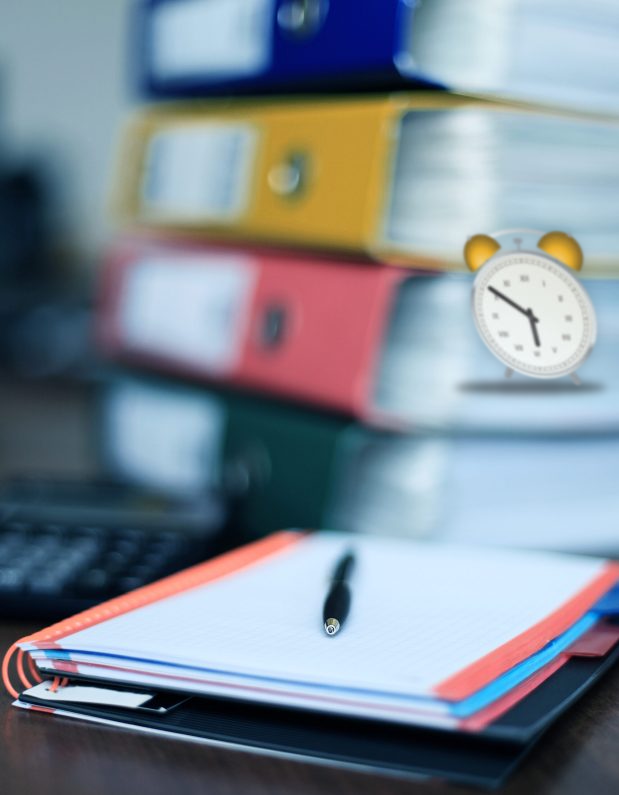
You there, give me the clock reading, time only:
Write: 5:51
